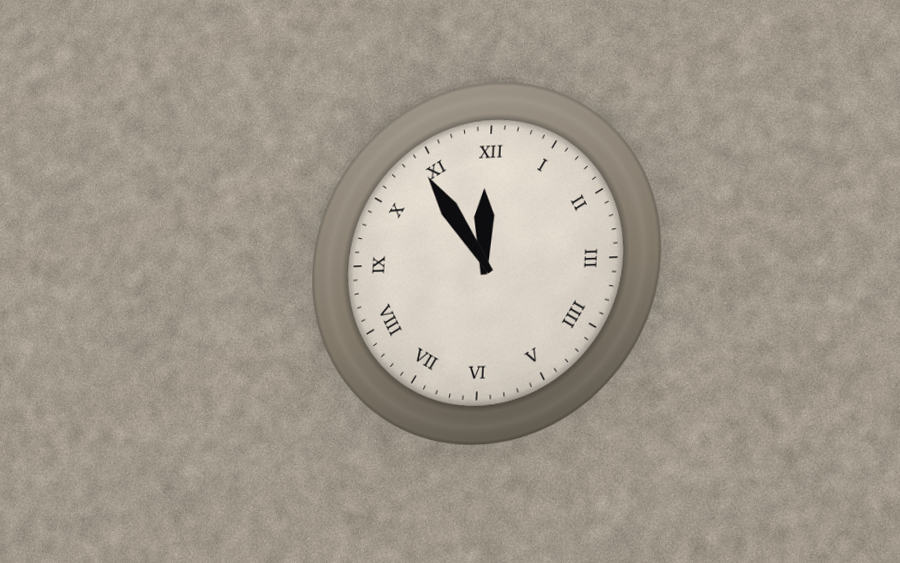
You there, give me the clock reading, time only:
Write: 11:54
